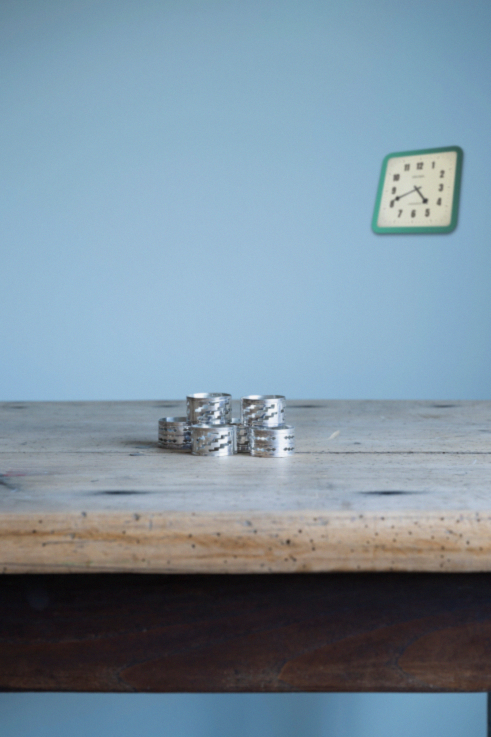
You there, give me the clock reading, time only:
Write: 4:41
